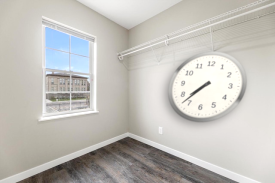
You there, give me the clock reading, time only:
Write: 7:37
